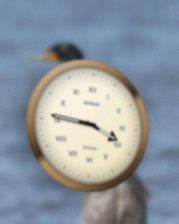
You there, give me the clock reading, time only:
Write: 3:46
